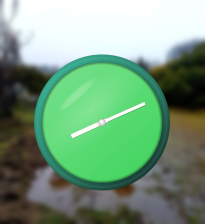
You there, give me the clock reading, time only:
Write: 8:11
